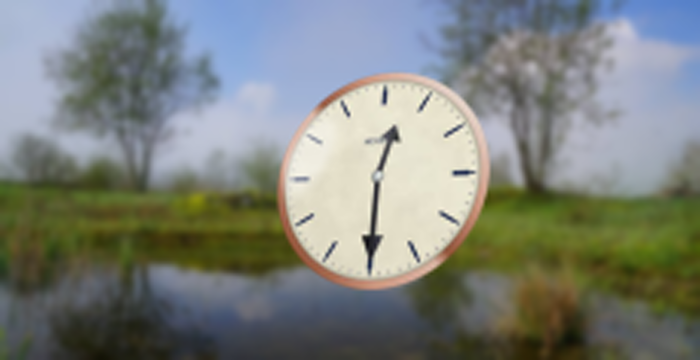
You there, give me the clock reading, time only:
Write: 12:30
